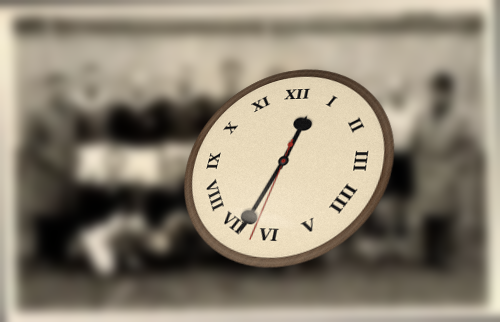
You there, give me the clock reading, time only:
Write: 12:33:32
